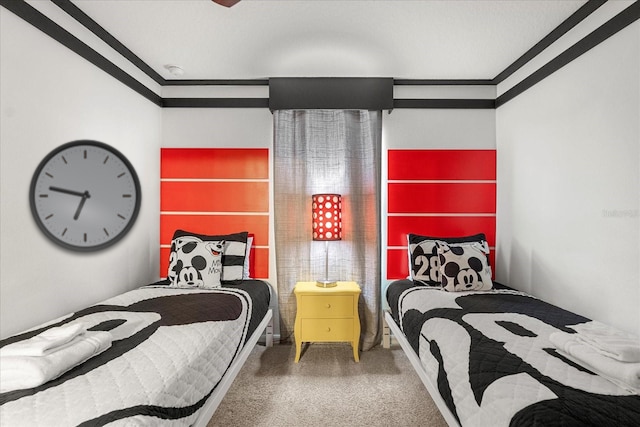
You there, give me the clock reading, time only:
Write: 6:47
